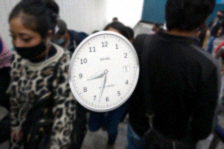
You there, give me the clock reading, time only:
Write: 8:33
